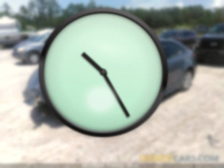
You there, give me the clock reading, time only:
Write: 10:25
